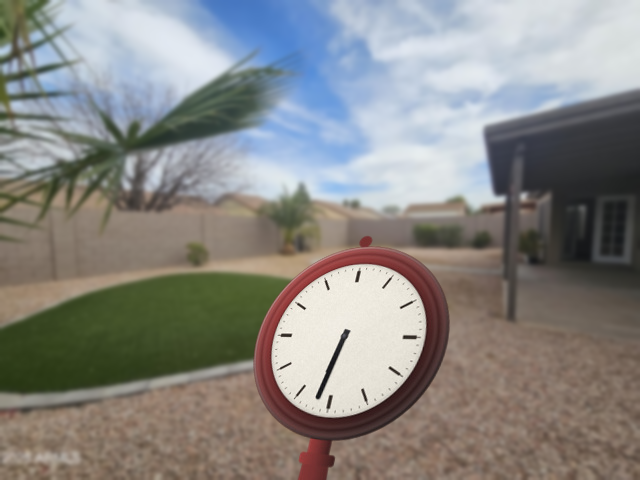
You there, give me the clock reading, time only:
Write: 6:32
